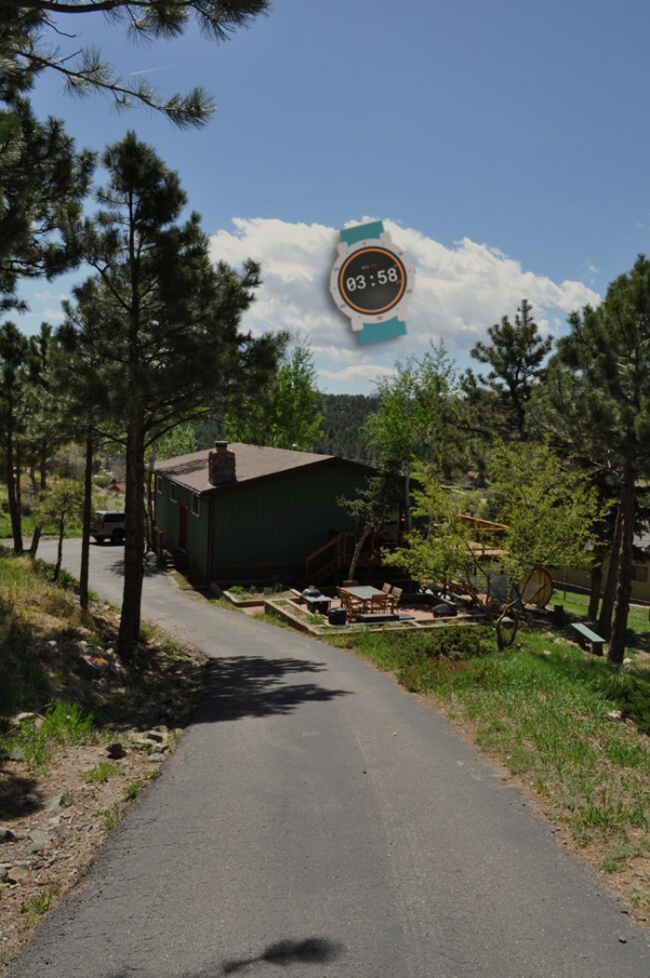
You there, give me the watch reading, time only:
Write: 3:58
